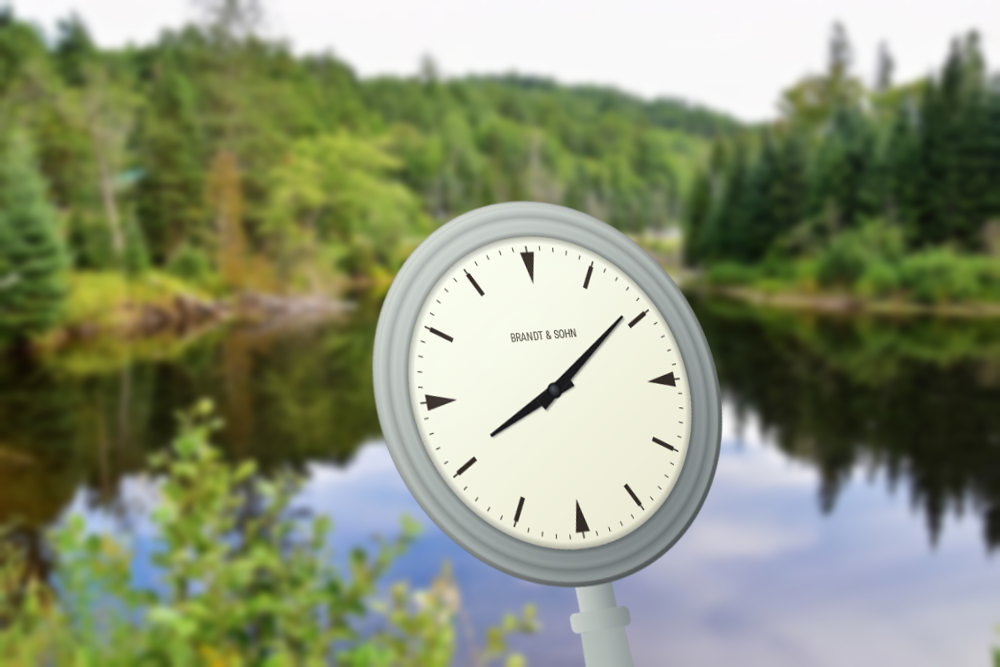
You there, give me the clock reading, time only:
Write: 8:09
